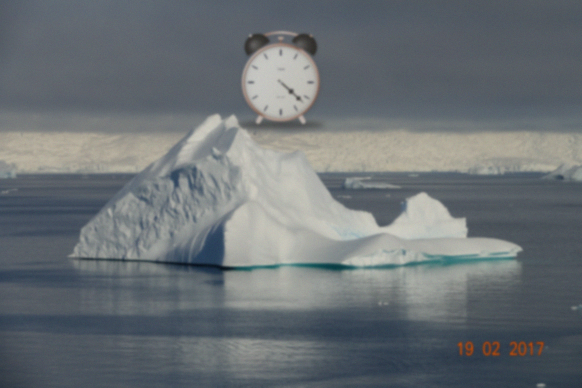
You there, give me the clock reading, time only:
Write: 4:22
